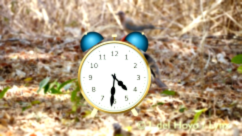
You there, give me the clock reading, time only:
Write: 4:31
